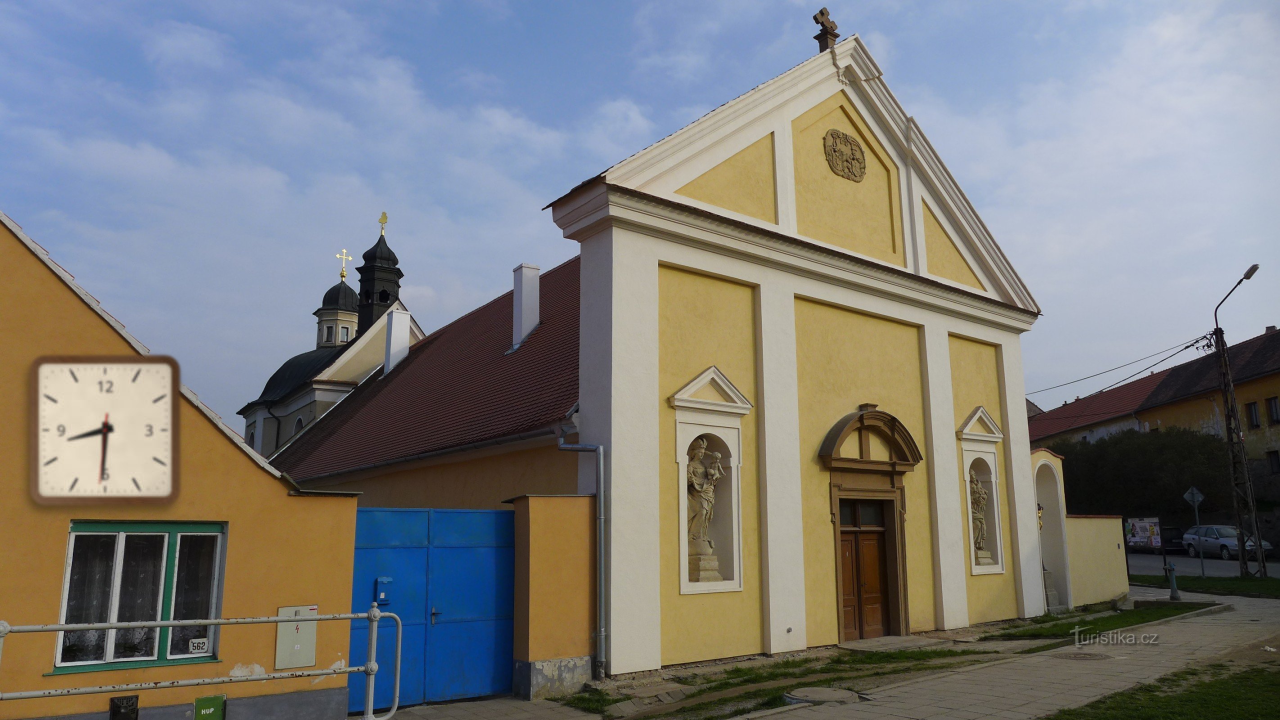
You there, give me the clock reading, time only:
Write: 8:30:31
